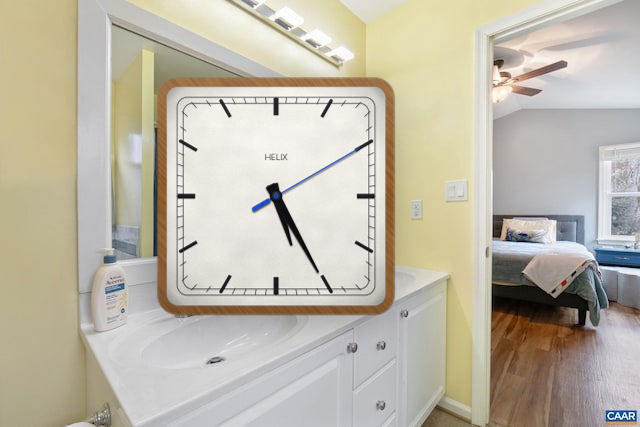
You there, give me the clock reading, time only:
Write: 5:25:10
